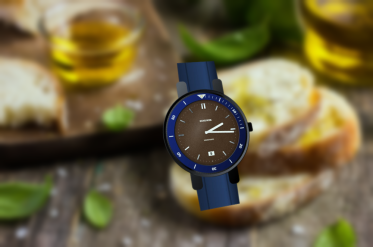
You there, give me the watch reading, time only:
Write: 2:16
